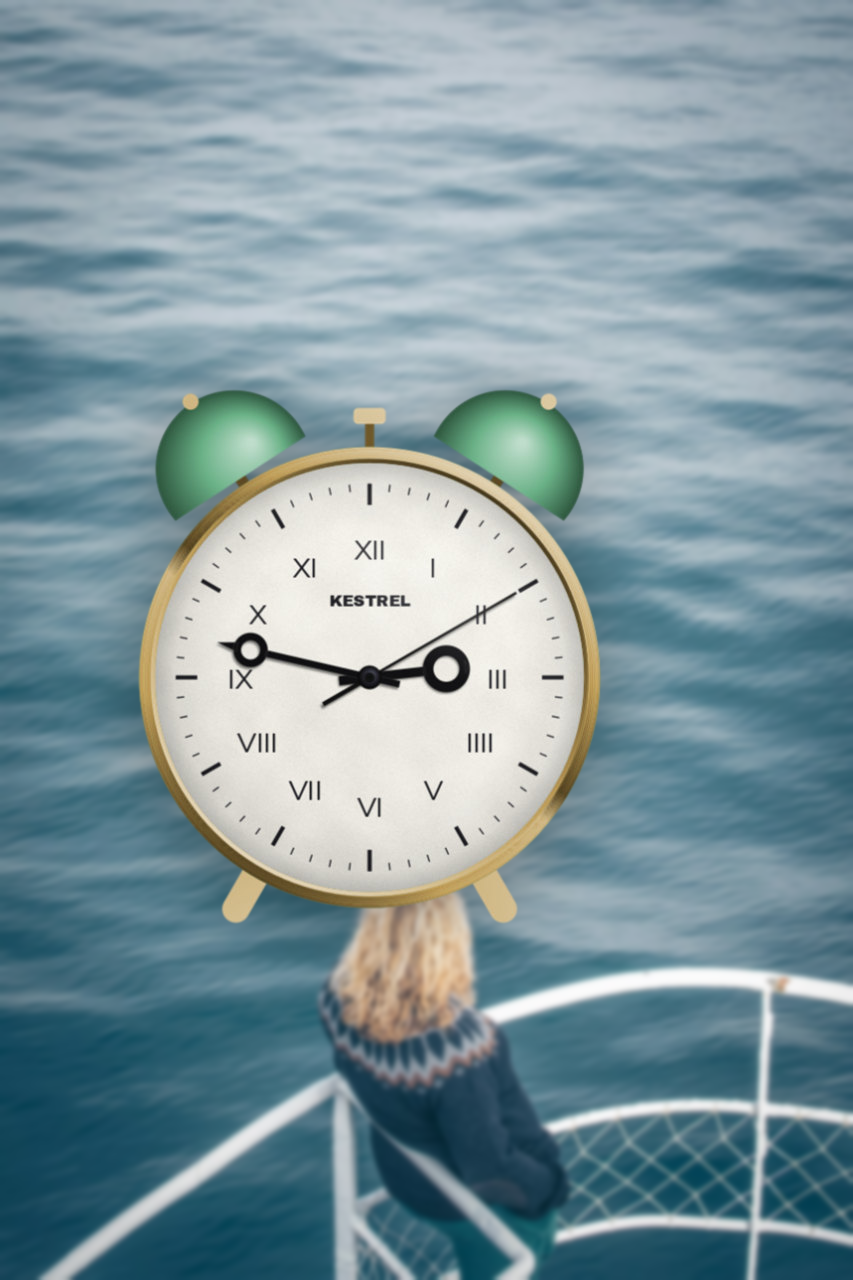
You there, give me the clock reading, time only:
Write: 2:47:10
